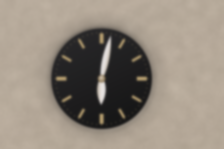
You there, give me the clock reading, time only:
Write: 6:02
